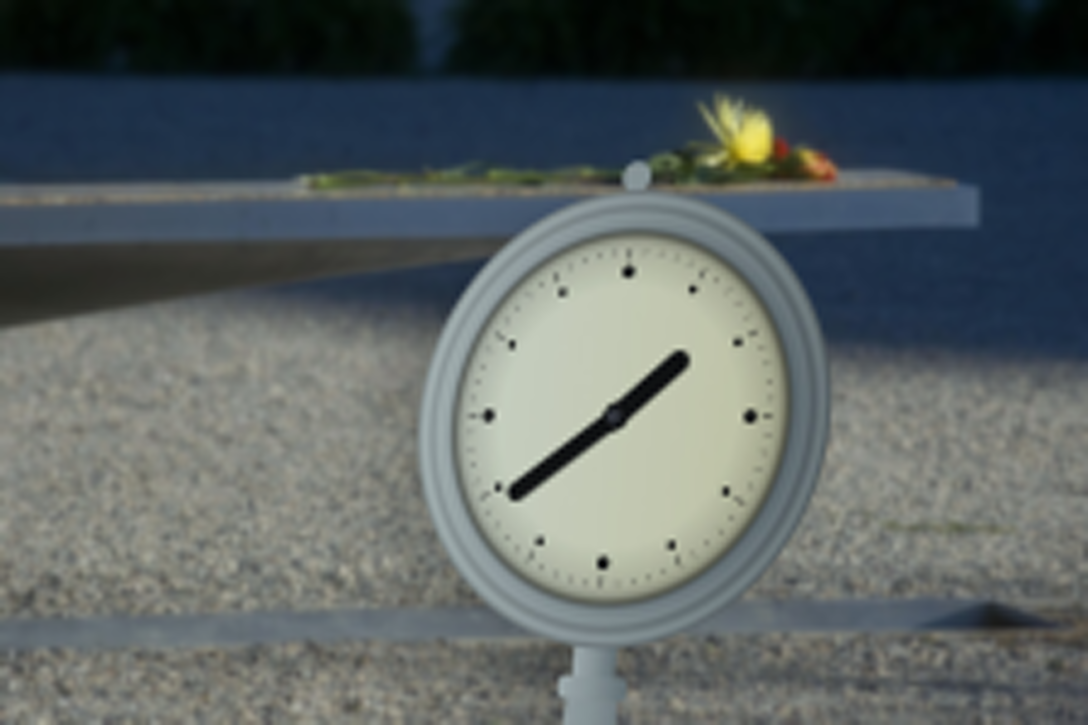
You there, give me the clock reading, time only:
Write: 1:39
